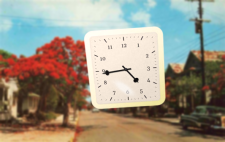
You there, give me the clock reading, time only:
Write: 4:44
